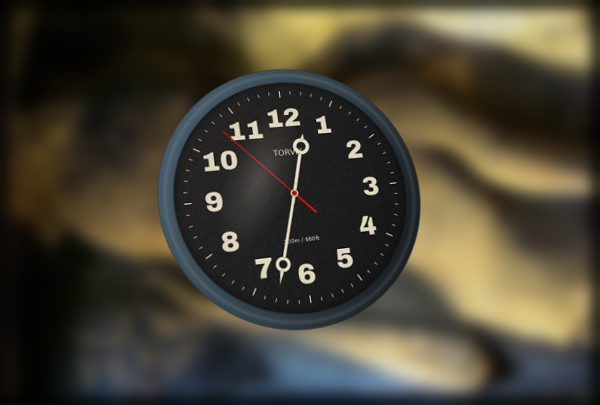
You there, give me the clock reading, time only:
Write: 12:32:53
